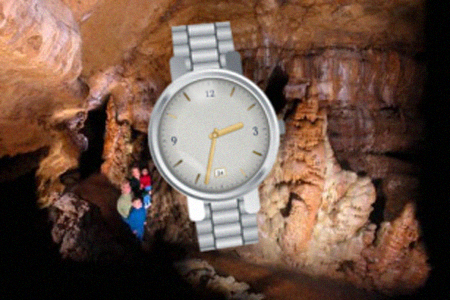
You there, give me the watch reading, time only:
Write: 2:33
